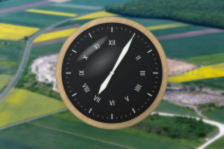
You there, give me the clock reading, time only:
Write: 7:05
